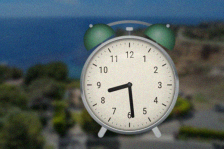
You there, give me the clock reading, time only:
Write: 8:29
